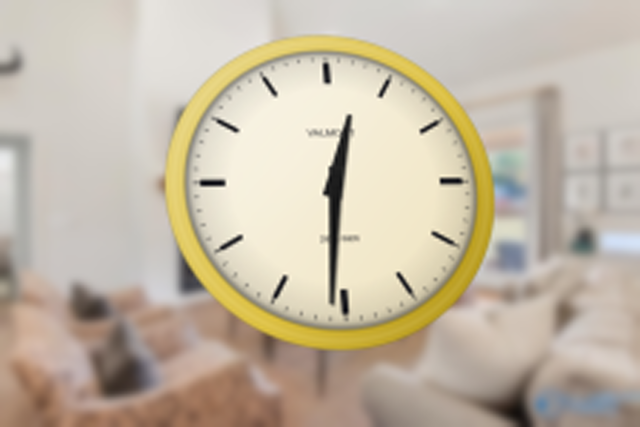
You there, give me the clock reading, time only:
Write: 12:31
